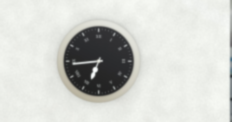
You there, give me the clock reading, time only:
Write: 6:44
